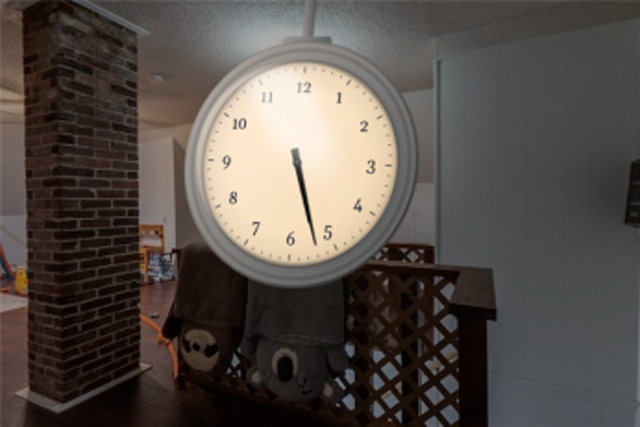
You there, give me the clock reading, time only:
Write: 5:27
